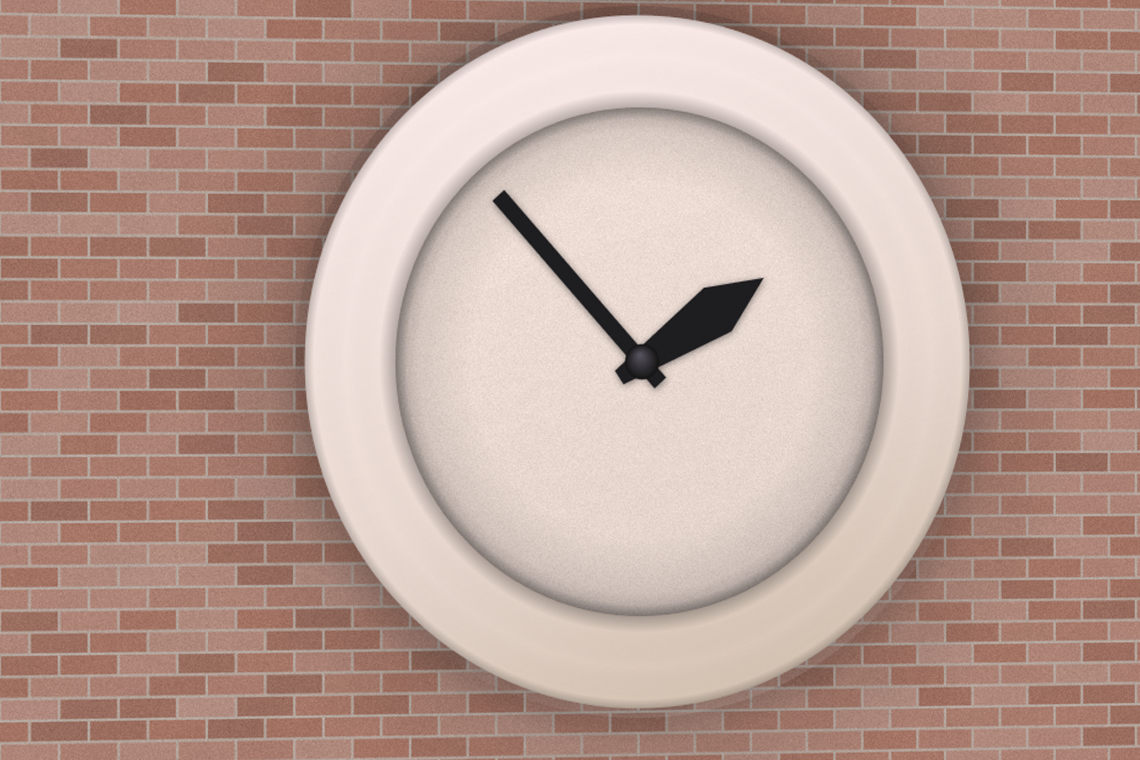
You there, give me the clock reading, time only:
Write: 1:53
